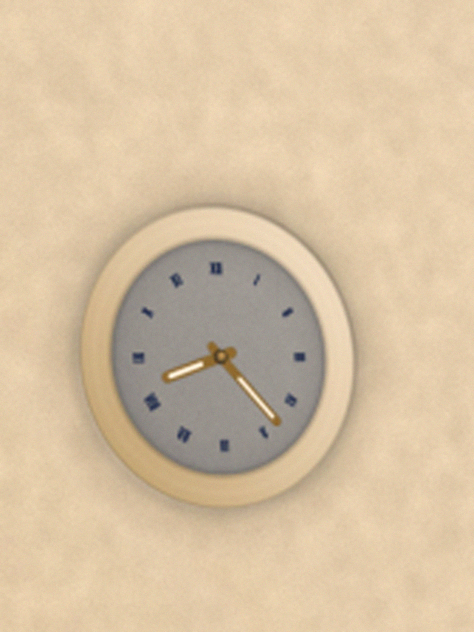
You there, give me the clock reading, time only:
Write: 8:23
